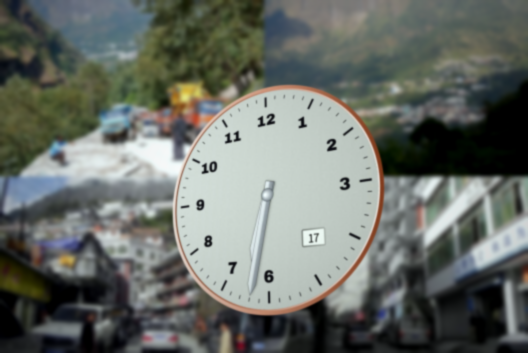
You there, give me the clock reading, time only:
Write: 6:32
